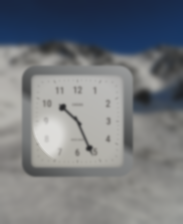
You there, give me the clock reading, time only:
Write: 10:26
